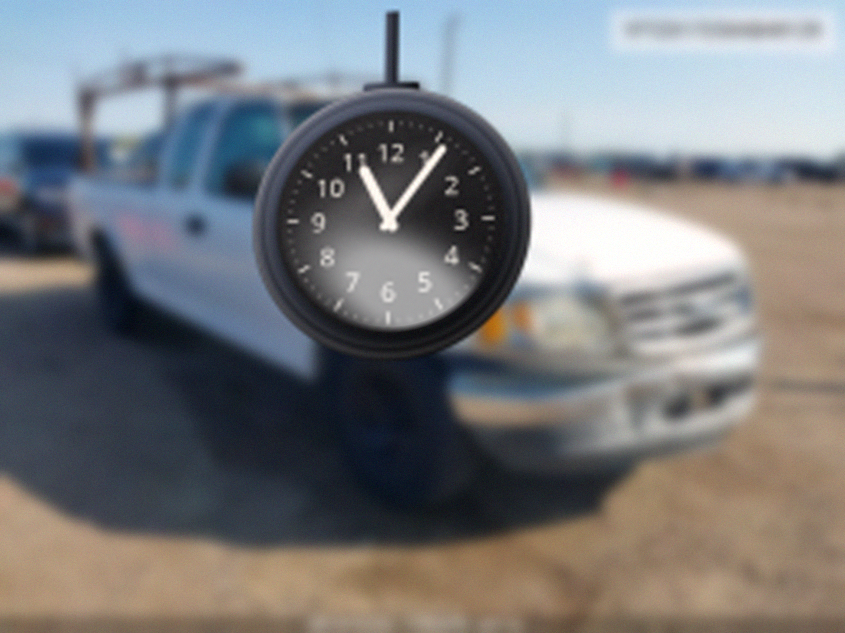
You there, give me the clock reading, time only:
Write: 11:06
